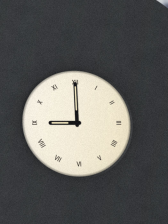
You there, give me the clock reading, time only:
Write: 9:00
